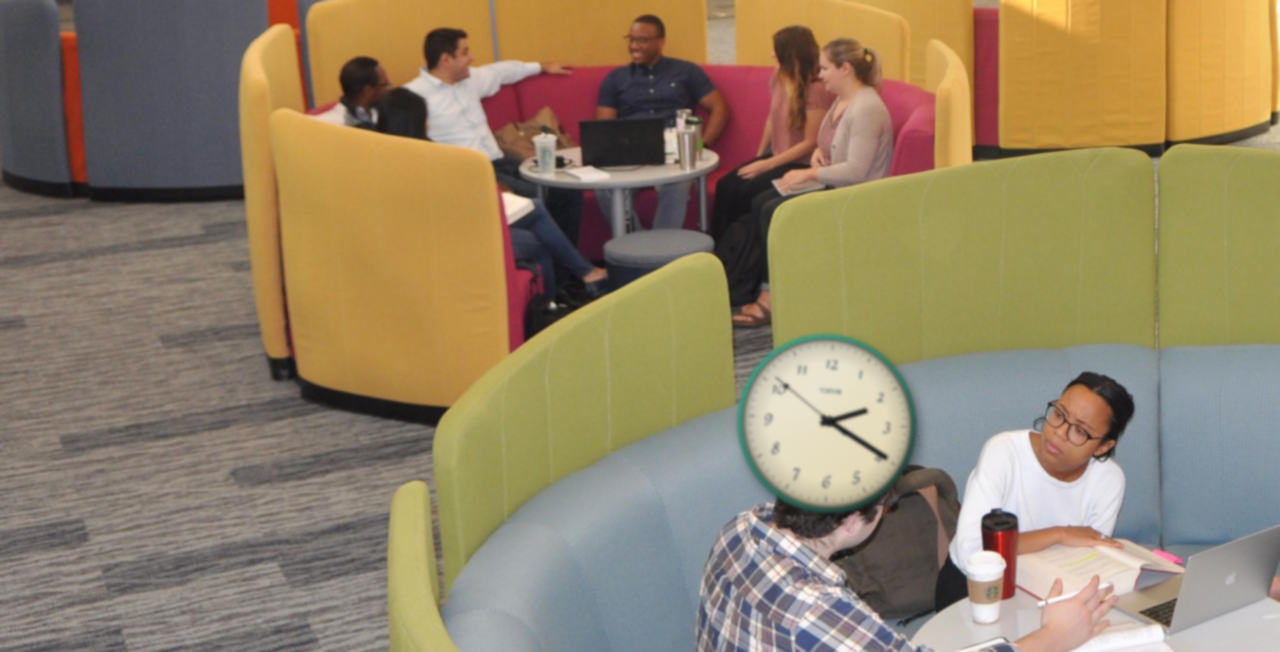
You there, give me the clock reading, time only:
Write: 2:19:51
